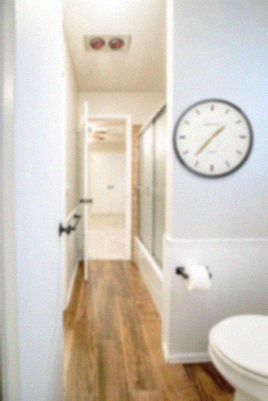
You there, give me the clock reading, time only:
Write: 1:37
